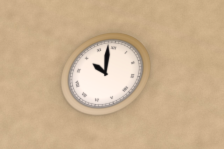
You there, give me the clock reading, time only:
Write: 9:58
